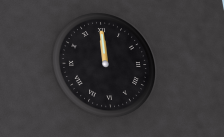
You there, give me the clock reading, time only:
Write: 12:00
